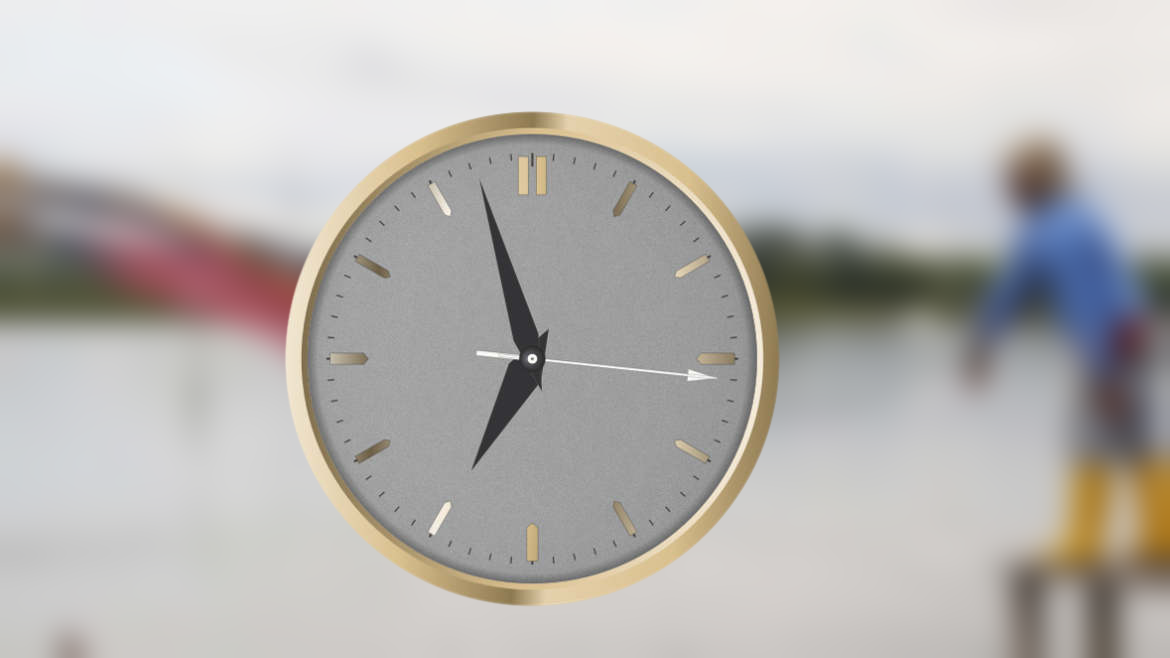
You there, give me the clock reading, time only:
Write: 6:57:16
